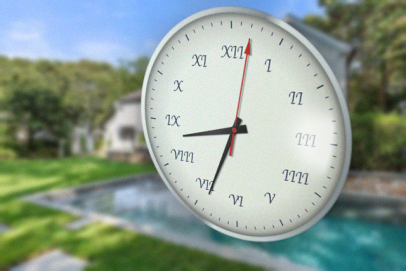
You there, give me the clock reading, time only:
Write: 8:34:02
